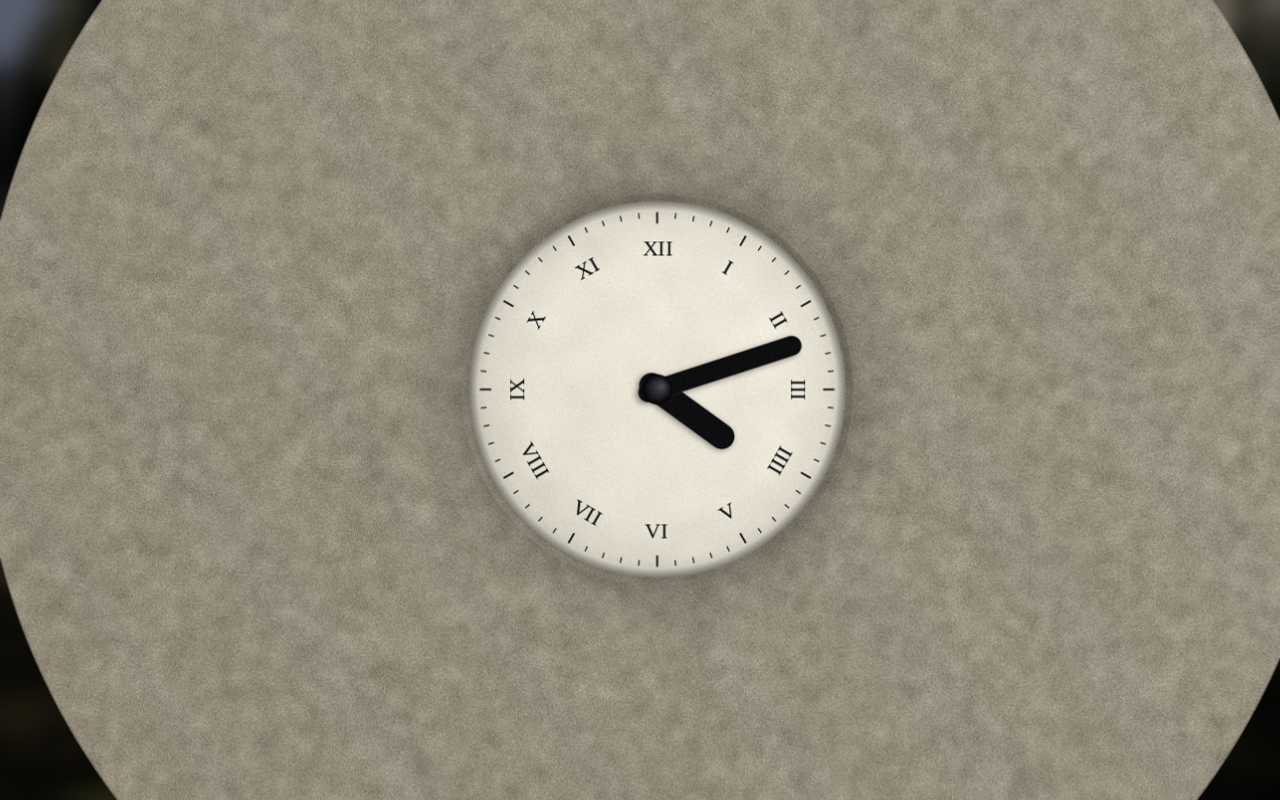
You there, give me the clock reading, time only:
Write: 4:12
